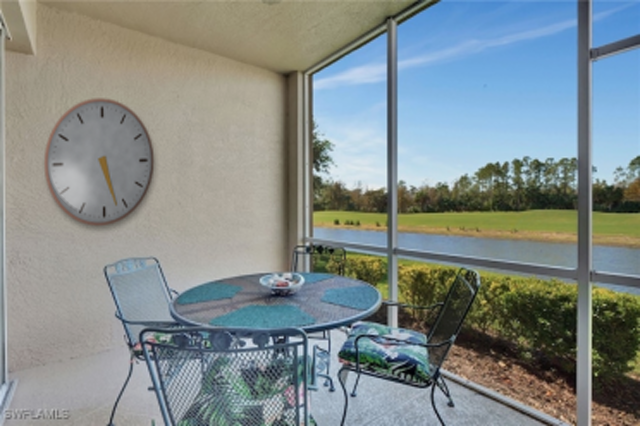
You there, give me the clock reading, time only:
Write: 5:27
